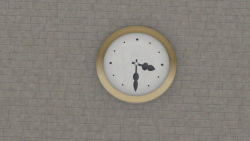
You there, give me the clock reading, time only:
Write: 3:30
